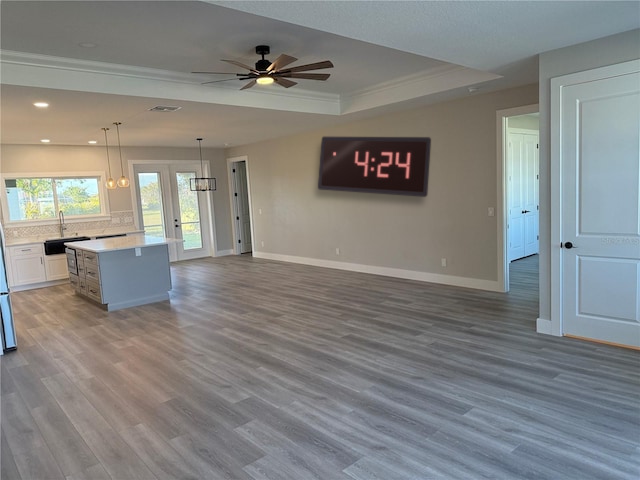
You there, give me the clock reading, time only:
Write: 4:24
